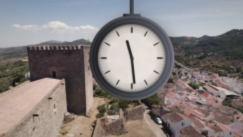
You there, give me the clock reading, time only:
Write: 11:29
